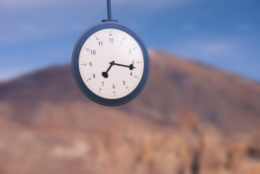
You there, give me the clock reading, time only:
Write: 7:17
